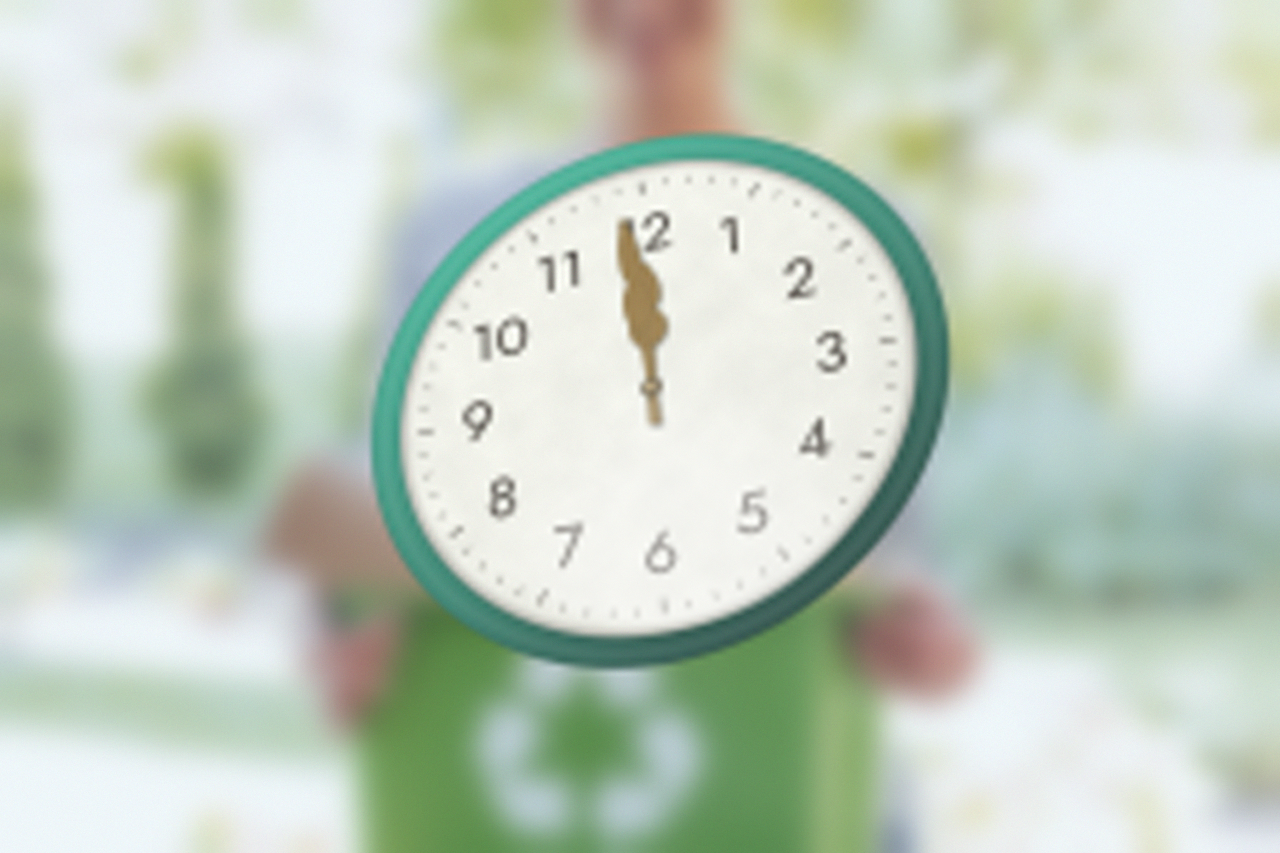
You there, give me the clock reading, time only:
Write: 11:59
